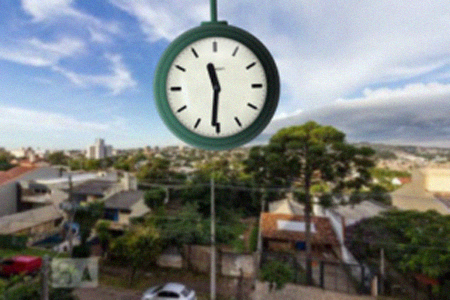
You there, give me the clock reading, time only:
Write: 11:31
